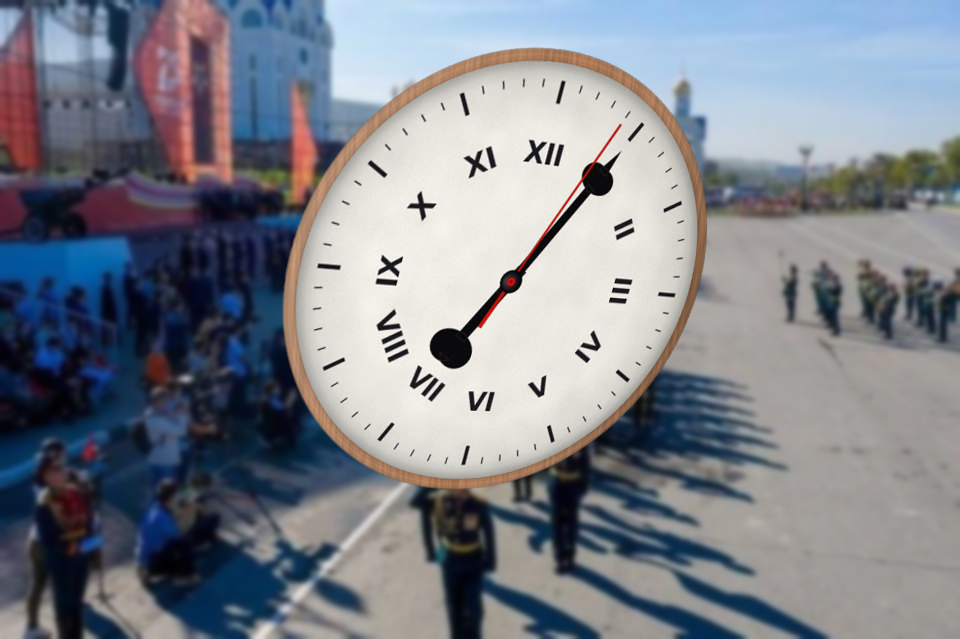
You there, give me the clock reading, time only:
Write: 7:05:04
